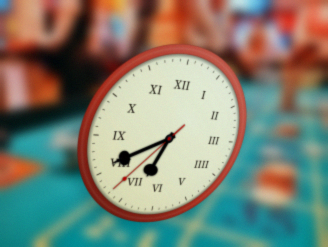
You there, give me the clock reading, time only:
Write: 6:40:37
